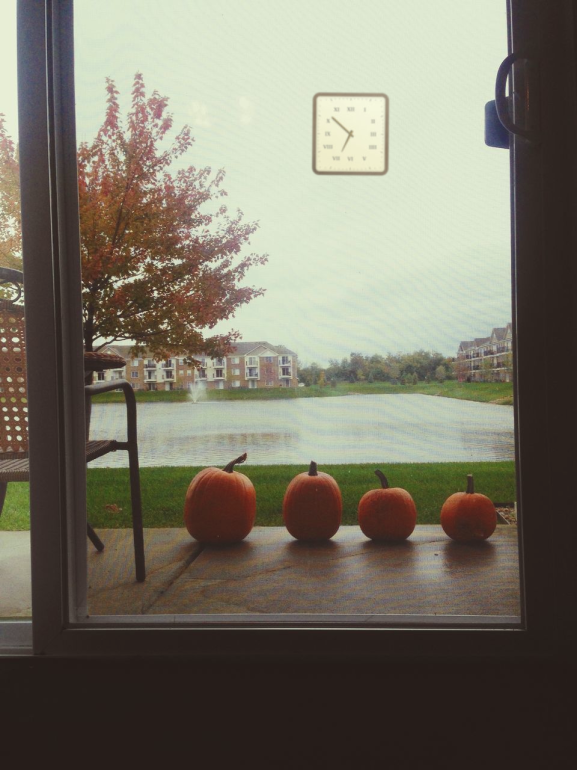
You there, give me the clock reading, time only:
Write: 6:52
